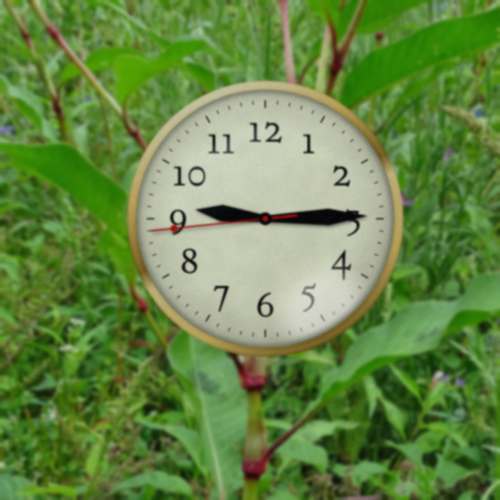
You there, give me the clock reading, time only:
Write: 9:14:44
